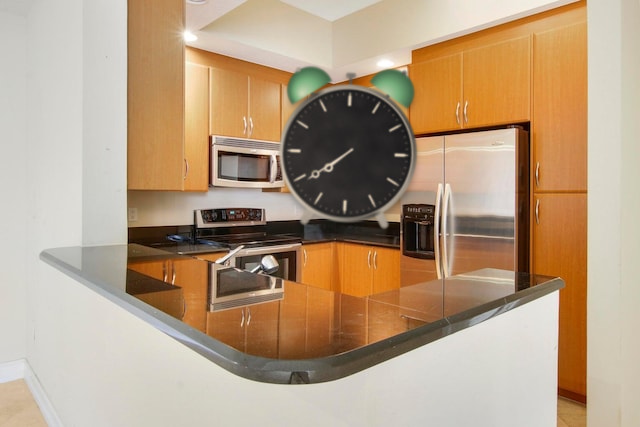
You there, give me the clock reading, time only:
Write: 7:39
